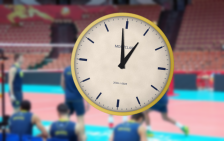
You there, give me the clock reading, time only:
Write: 12:59
